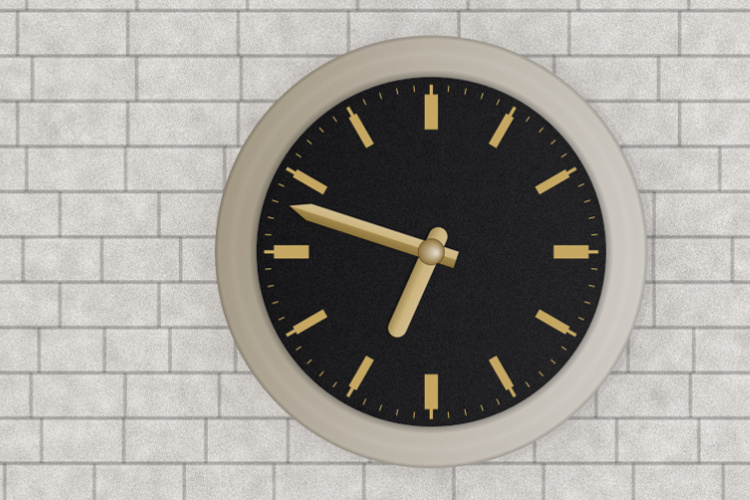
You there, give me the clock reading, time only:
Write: 6:48
